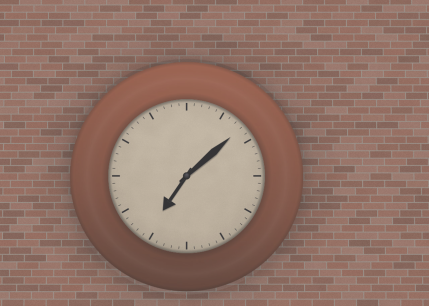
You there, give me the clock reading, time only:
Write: 7:08
